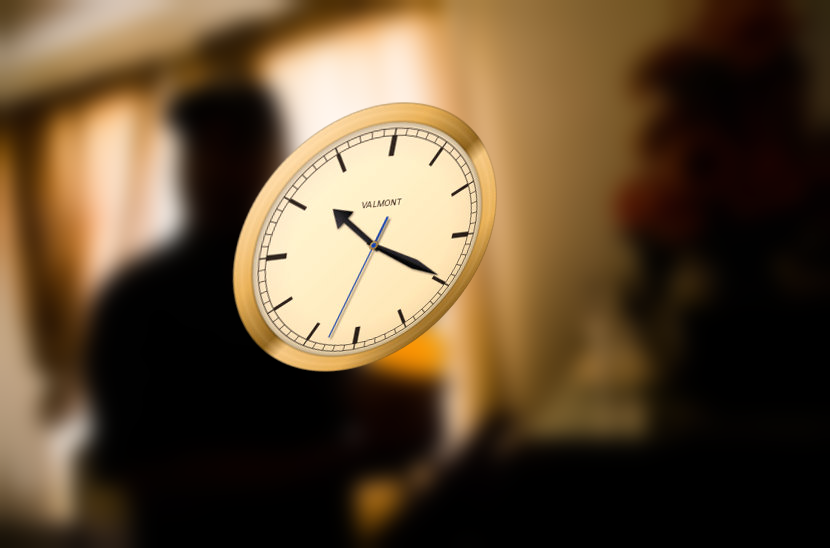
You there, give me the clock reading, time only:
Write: 10:19:33
